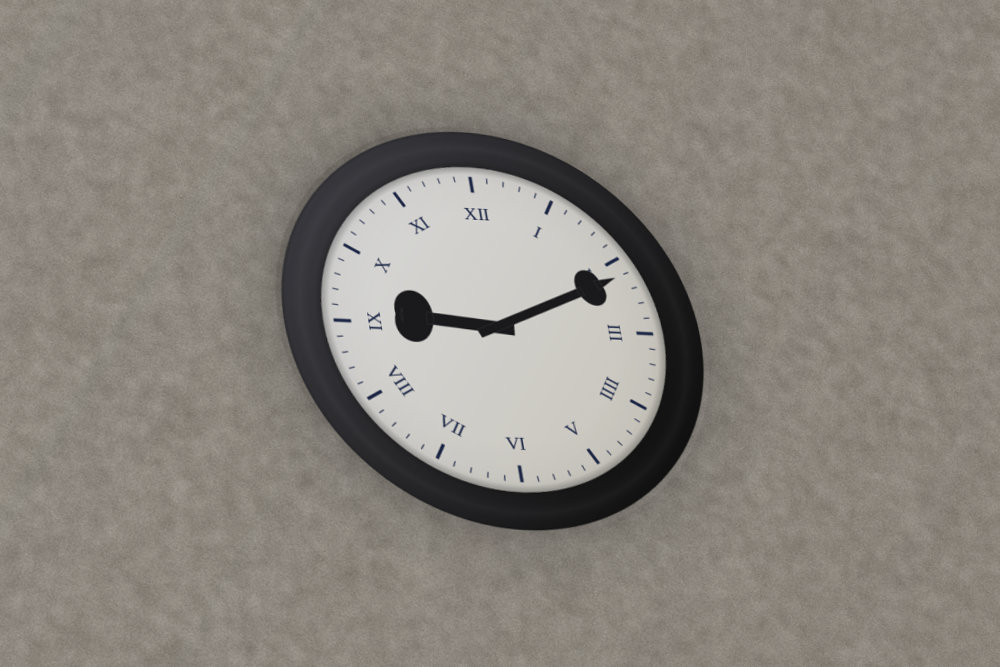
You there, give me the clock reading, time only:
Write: 9:11
